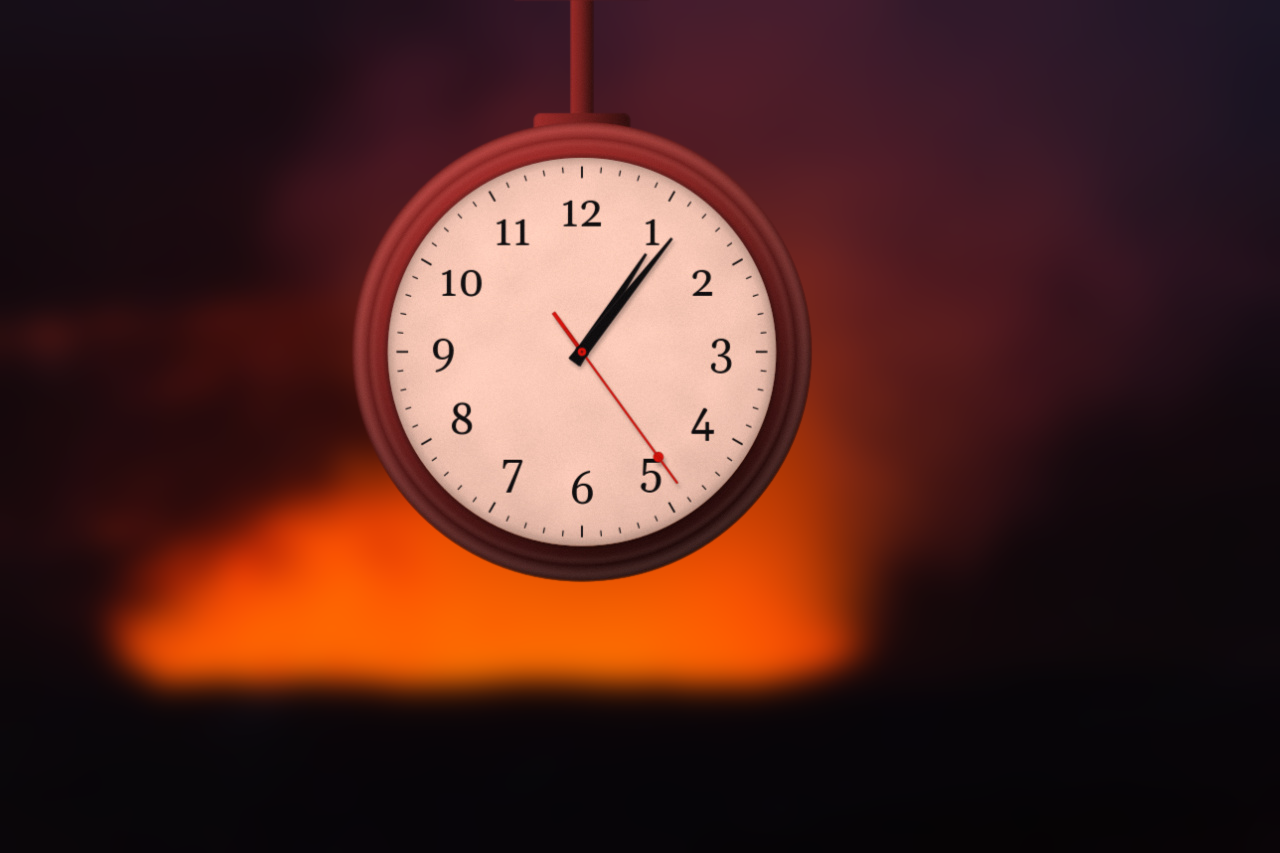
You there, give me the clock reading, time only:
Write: 1:06:24
